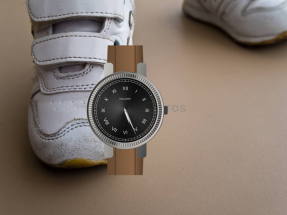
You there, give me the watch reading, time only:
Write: 5:26
